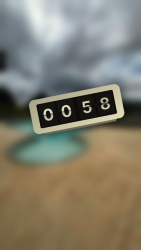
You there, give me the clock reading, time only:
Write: 0:58
